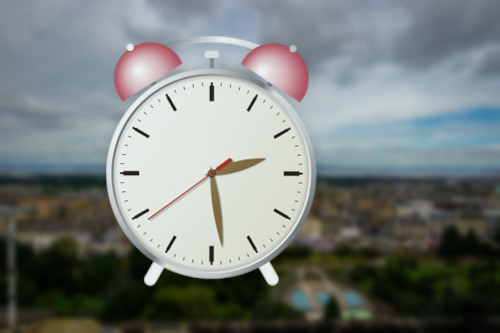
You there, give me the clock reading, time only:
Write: 2:28:39
